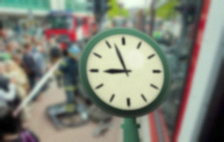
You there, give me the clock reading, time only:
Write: 8:57
